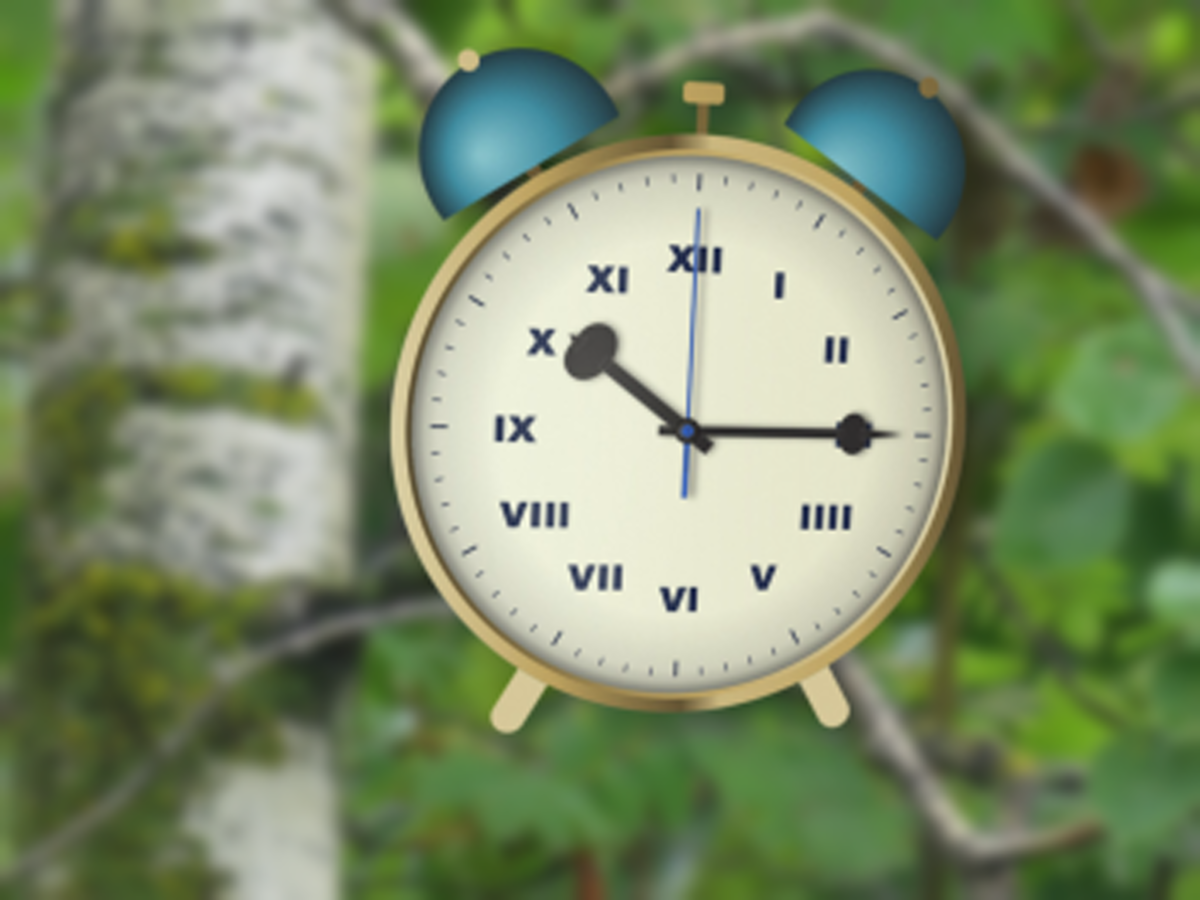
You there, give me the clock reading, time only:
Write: 10:15:00
